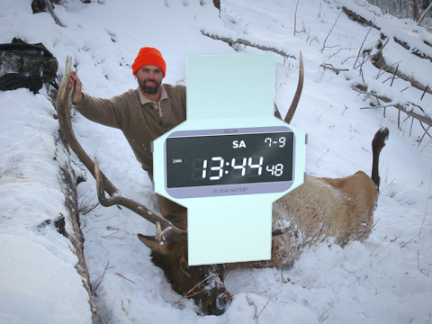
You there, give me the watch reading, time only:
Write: 13:44:48
